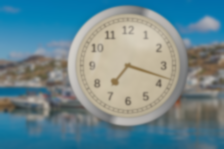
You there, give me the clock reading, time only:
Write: 7:18
